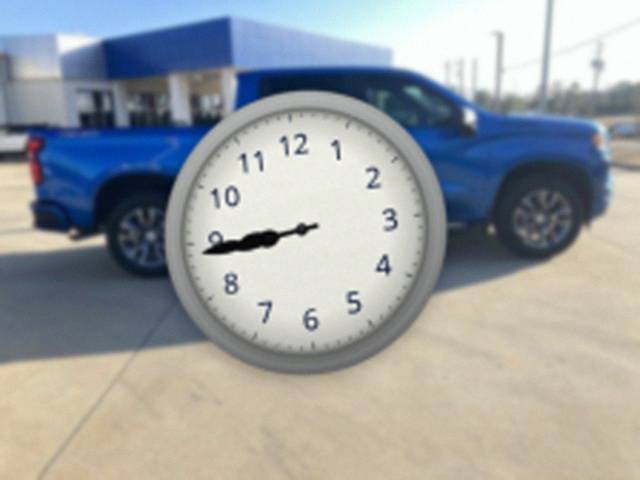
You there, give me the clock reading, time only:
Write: 8:44
